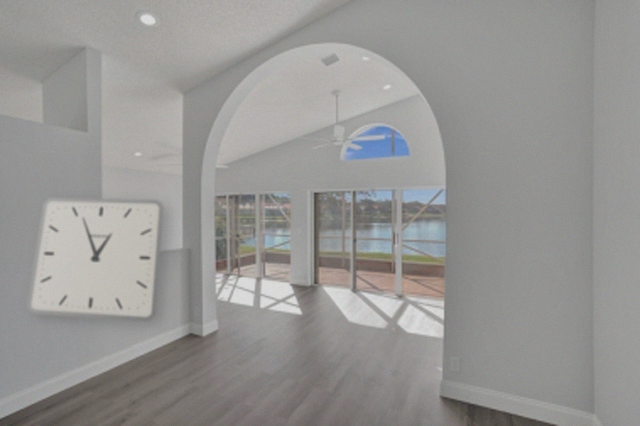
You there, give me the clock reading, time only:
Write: 12:56
